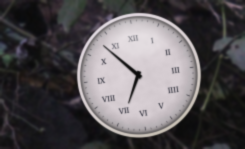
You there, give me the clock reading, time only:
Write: 6:53
